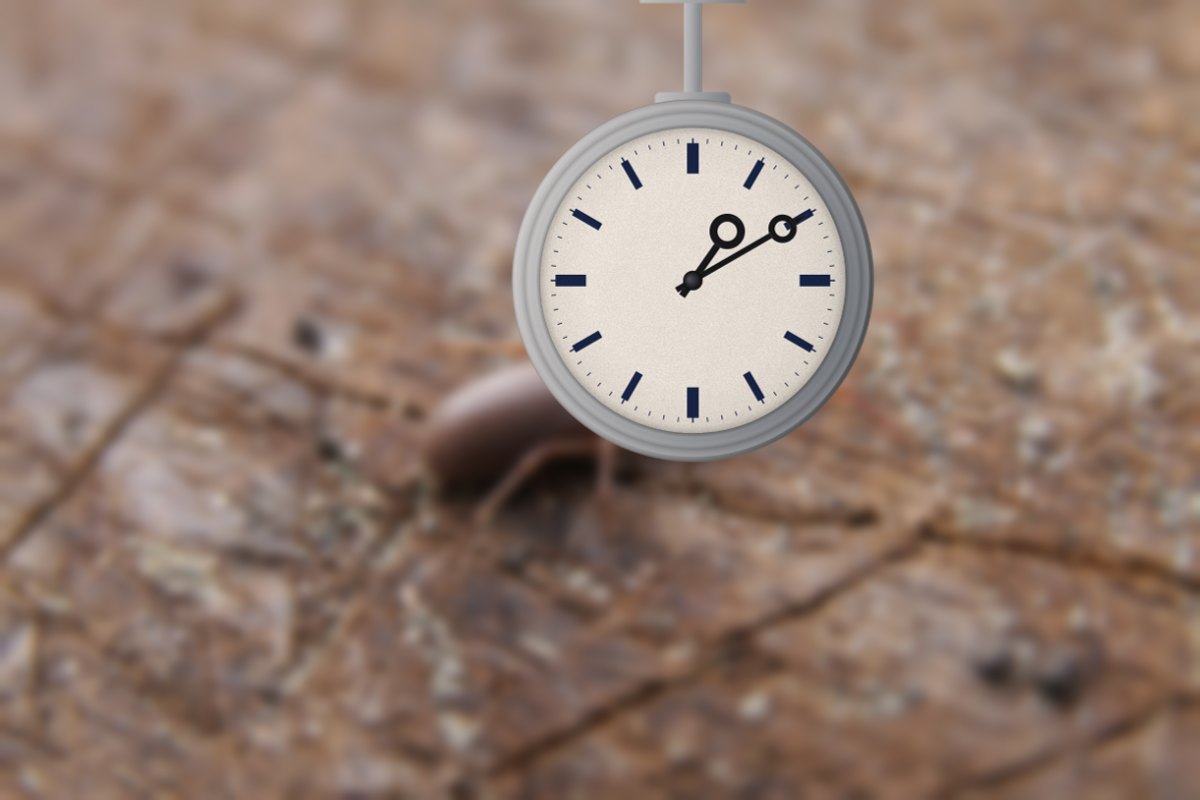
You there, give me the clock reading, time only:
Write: 1:10
